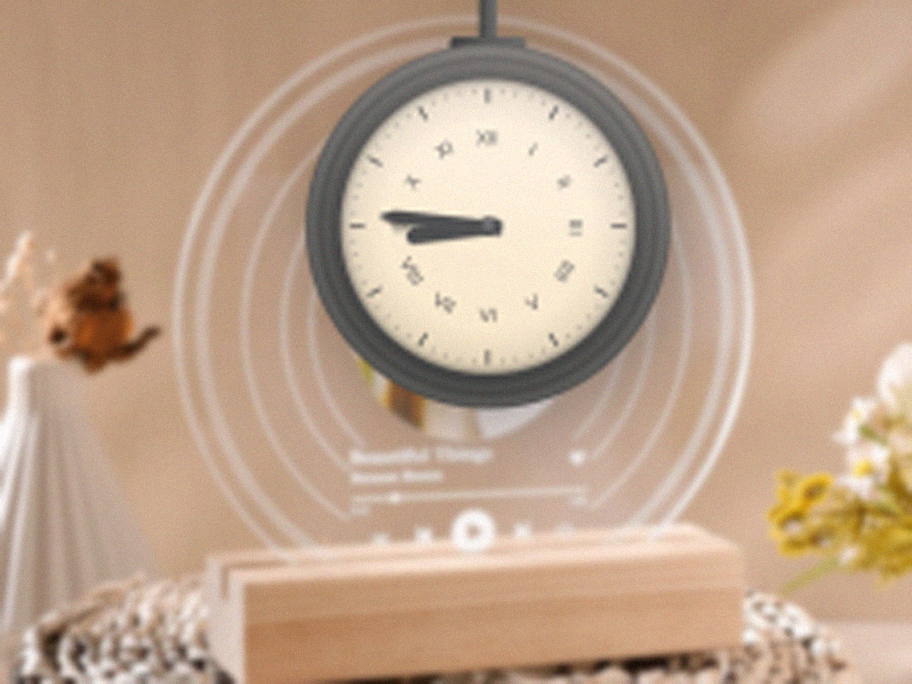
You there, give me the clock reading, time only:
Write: 8:46
